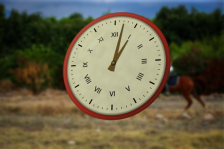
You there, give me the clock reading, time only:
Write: 1:02
